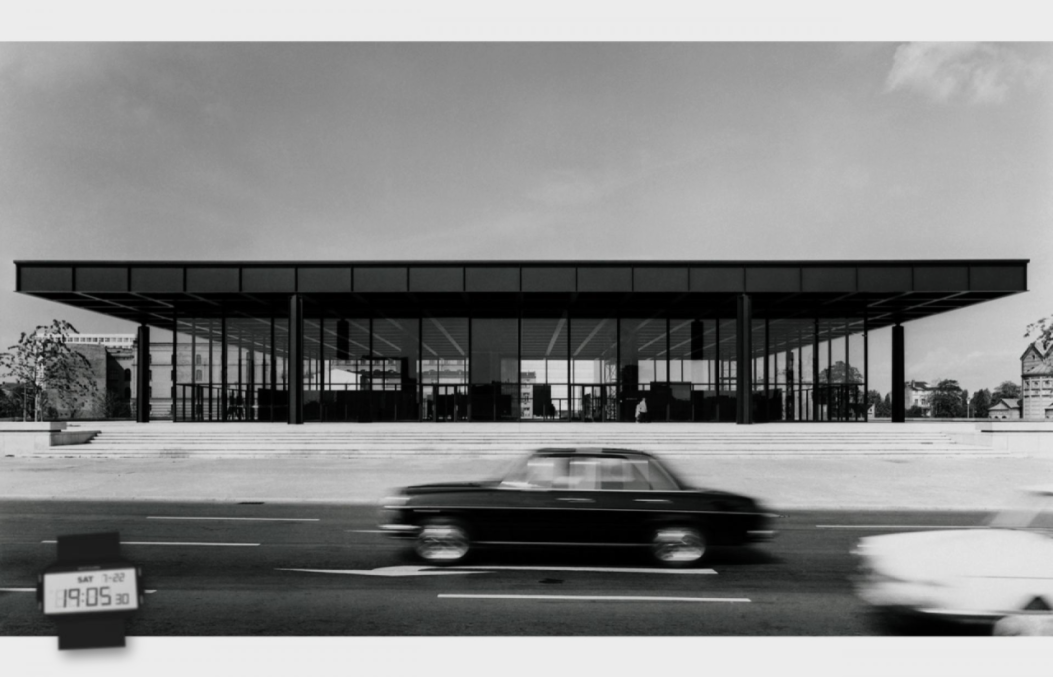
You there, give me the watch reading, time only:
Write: 19:05
